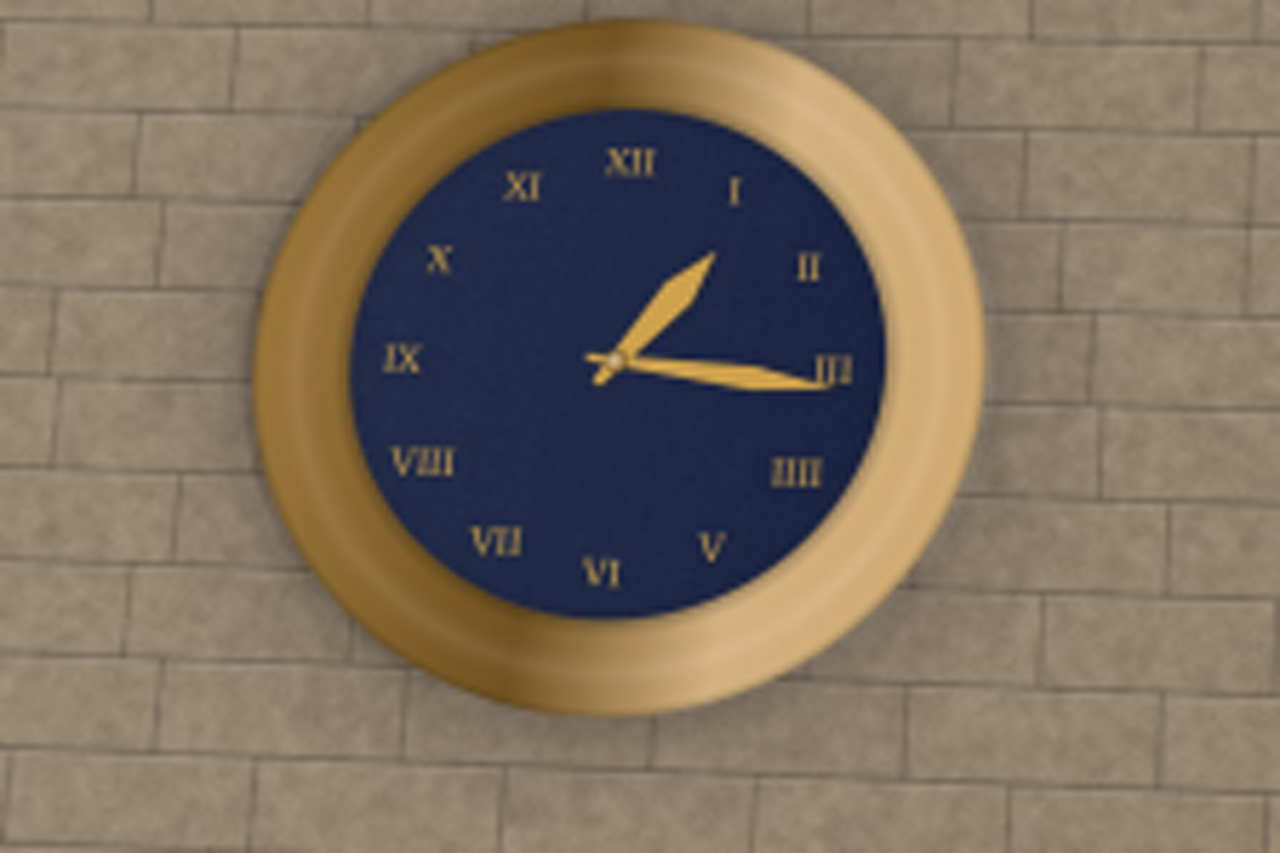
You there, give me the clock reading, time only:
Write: 1:16
